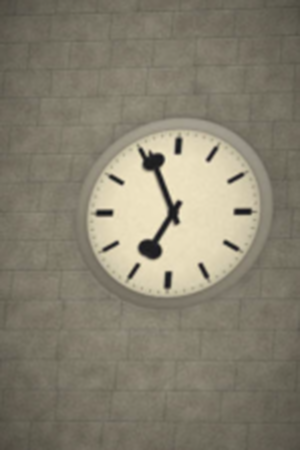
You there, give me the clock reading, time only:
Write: 6:56
